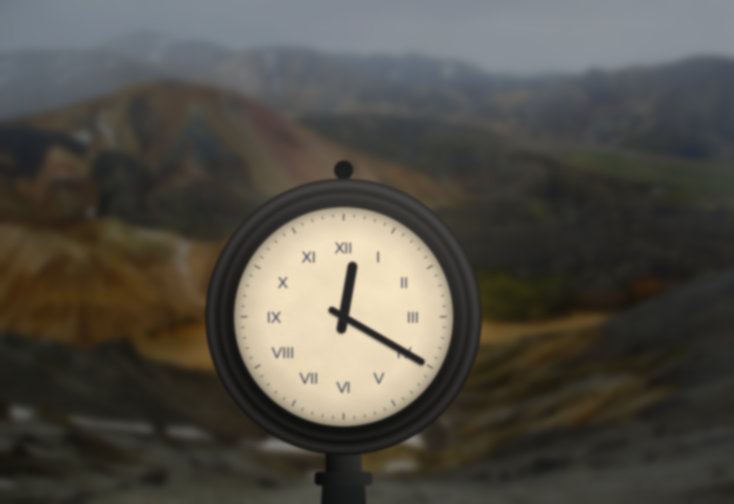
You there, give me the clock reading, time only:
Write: 12:20
